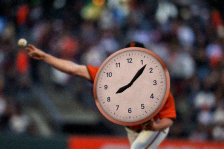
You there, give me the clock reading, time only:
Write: 8:07
